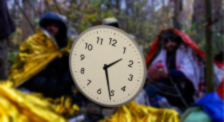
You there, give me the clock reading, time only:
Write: 1:26
